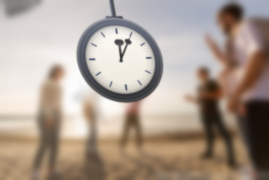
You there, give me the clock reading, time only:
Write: 12:05
